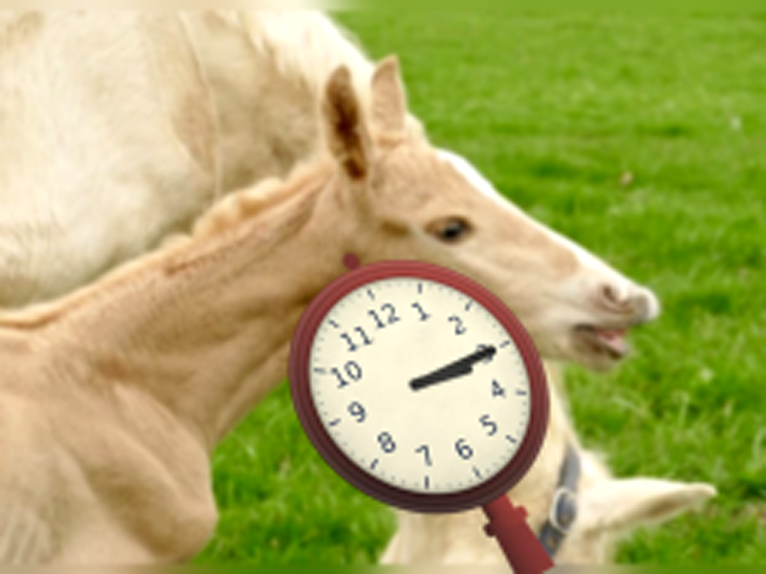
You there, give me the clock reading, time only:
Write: 3:15
